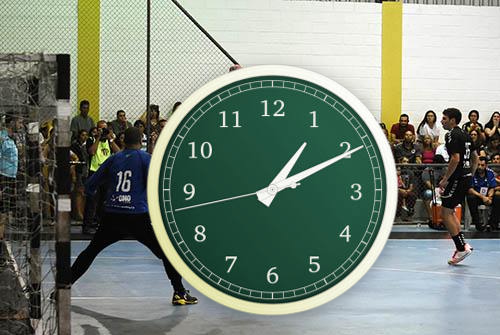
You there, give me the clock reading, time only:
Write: 1:10:43
